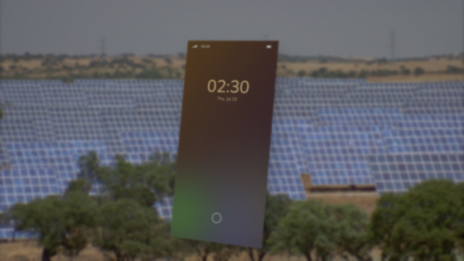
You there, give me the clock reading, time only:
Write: 2:30
